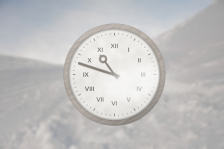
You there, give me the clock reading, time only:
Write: 10:48
